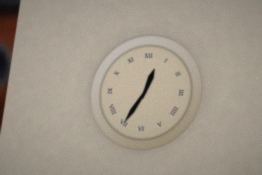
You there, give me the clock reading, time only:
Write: 12:35
